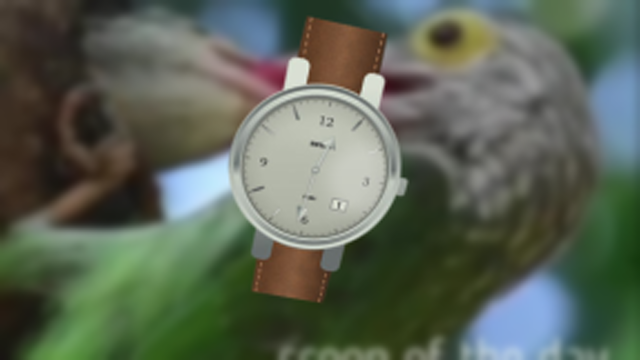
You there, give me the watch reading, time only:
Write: 12:31
